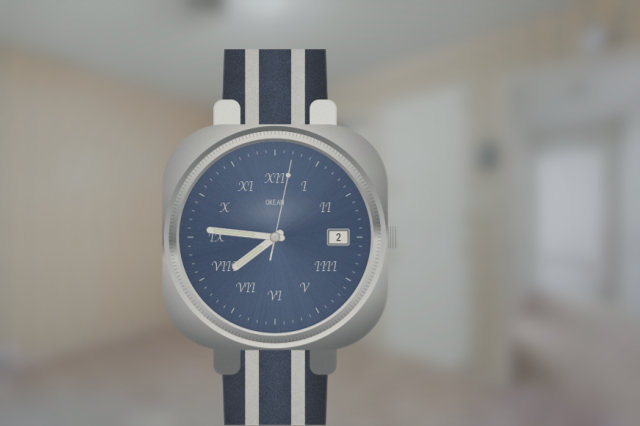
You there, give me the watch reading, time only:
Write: 7:46:02
